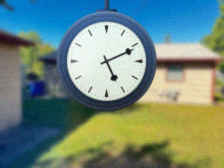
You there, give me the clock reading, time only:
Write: 5:11
